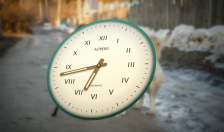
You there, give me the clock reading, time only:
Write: 6:43
